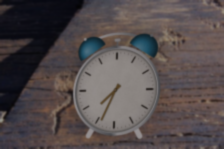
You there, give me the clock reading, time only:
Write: 7:34
